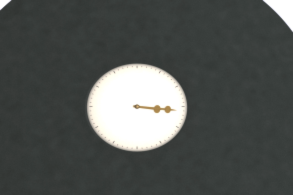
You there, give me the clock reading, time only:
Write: 3:16
